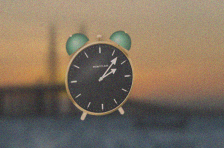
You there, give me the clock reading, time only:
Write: 2:07
